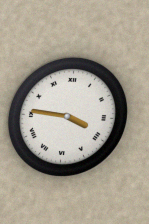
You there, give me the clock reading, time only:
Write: 3:46
